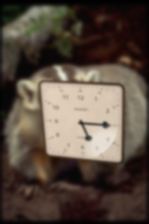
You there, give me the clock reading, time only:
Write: 5:15
